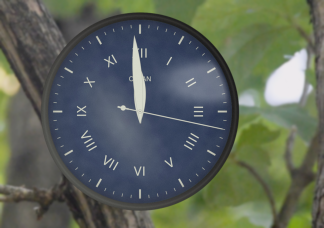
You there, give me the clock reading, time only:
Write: 11:59:17
